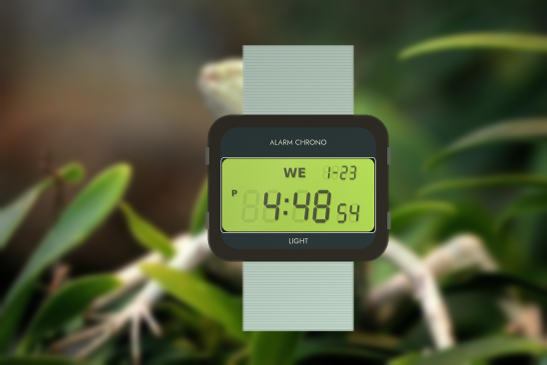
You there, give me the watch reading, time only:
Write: 4:48:54
